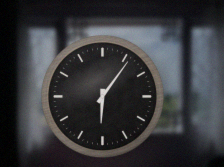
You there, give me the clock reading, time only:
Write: 6:06
